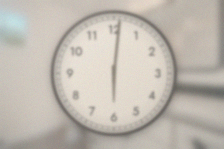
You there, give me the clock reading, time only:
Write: 6:01
